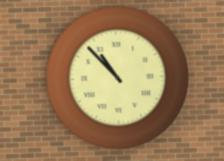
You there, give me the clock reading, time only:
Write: 10:53
